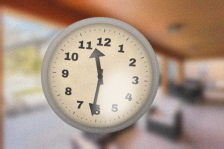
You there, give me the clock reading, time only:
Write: 11:31
